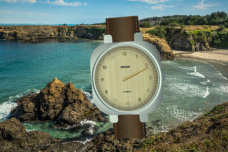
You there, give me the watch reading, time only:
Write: 2:11
